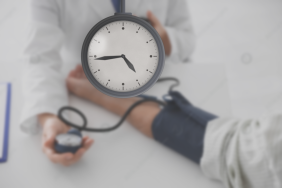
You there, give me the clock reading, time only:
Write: 4:44
